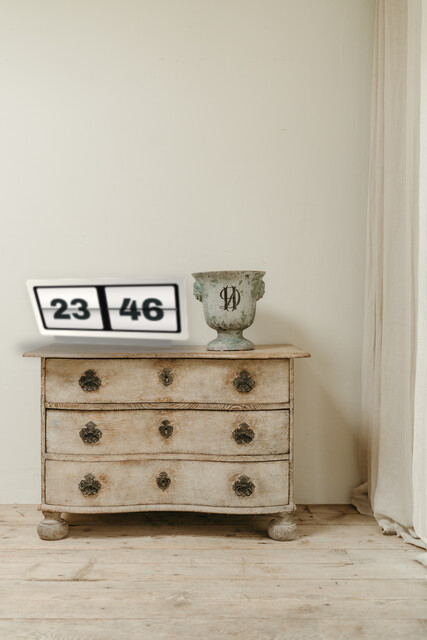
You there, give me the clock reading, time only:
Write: 23:46
